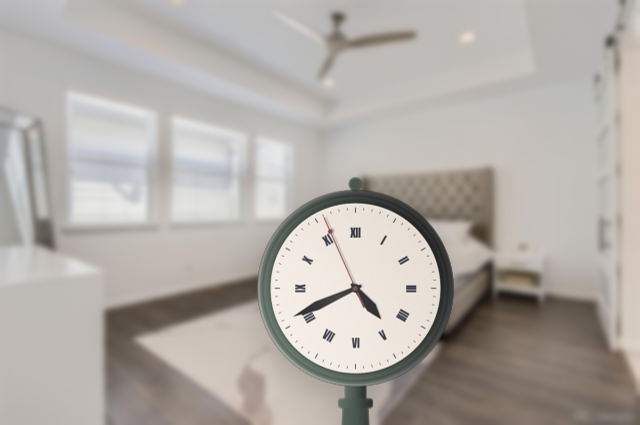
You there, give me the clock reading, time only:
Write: 4:40:56
